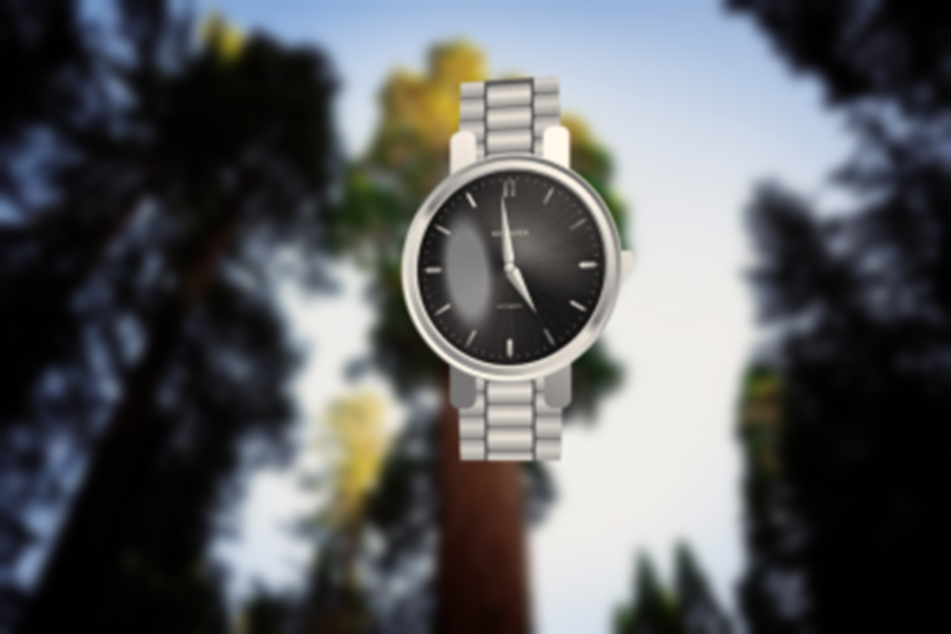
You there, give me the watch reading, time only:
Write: 4:59
